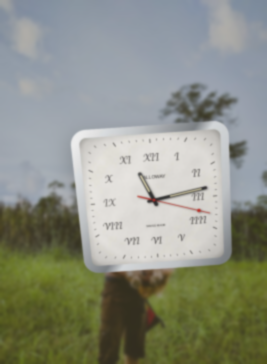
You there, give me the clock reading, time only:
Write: 11:13:18
